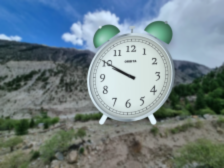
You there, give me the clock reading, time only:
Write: 9:50
